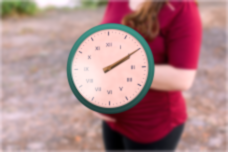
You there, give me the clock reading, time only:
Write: 2:10
